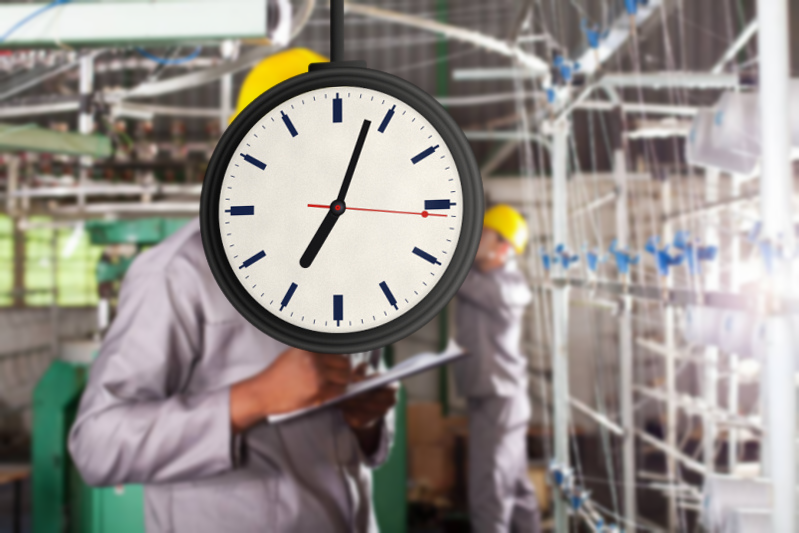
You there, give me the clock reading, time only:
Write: 7:03:16
